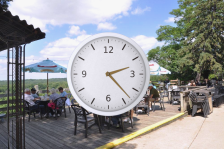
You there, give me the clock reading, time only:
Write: 2:23
